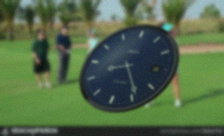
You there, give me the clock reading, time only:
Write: 8:24
